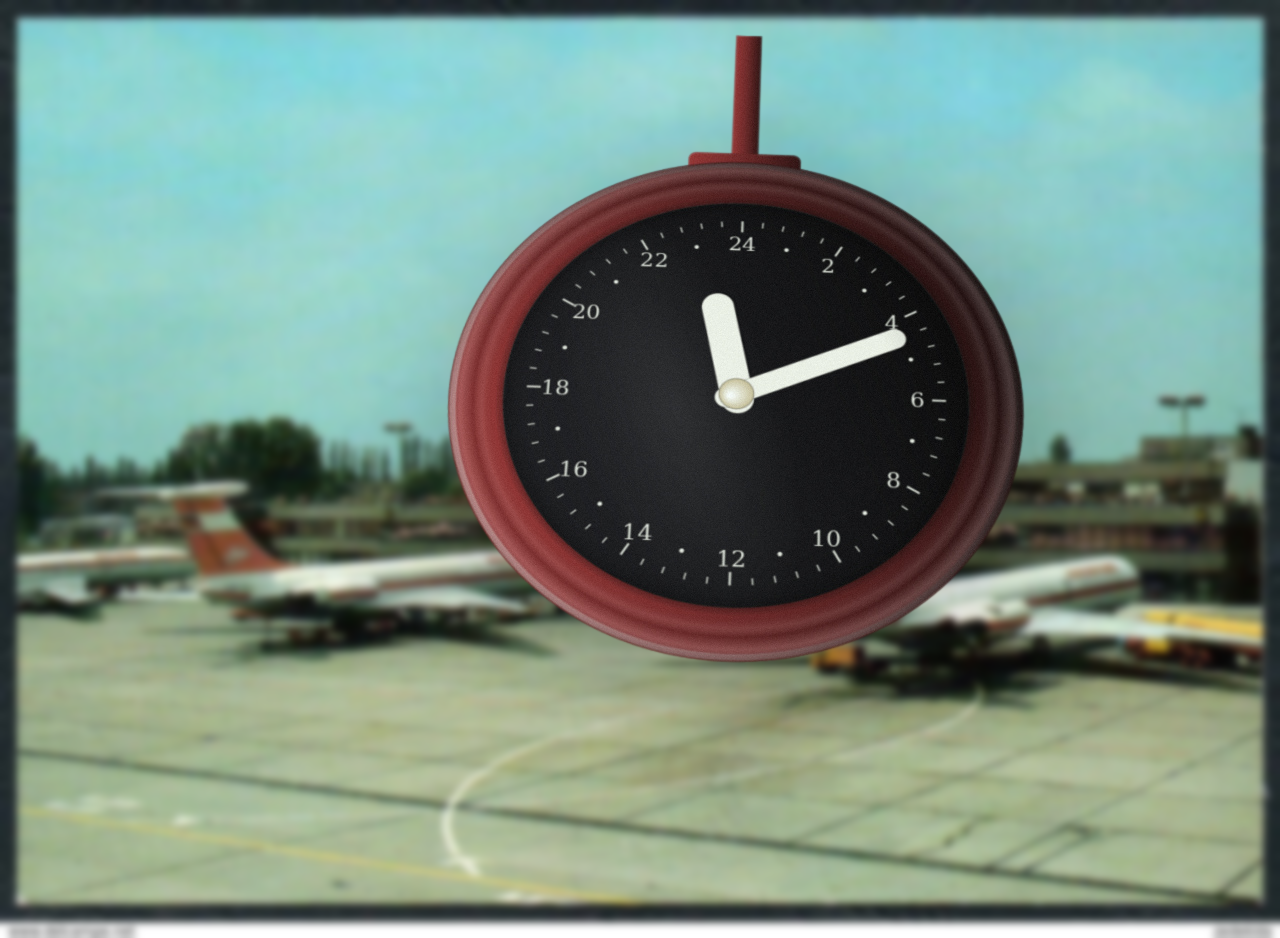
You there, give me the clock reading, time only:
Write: 23:11
